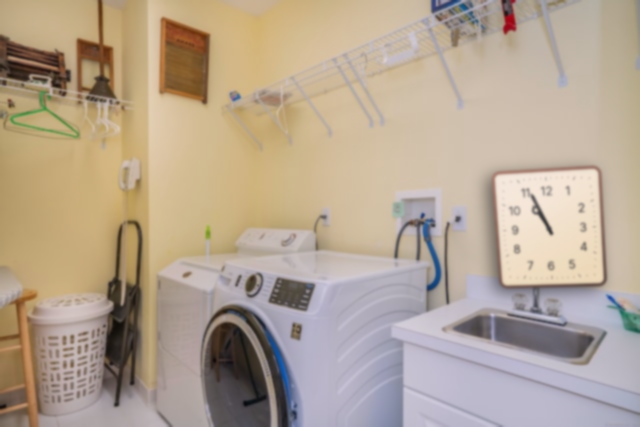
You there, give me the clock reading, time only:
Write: 10:56
